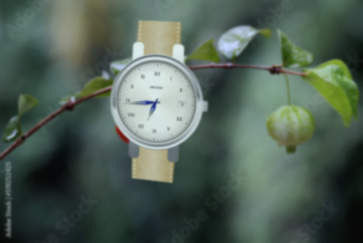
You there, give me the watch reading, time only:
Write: 6:44
